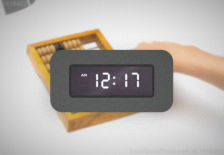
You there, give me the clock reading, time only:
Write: 12:17
